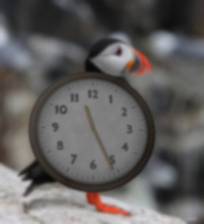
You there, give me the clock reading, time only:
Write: 11:26
